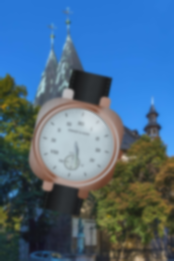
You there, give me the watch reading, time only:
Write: 5:28
